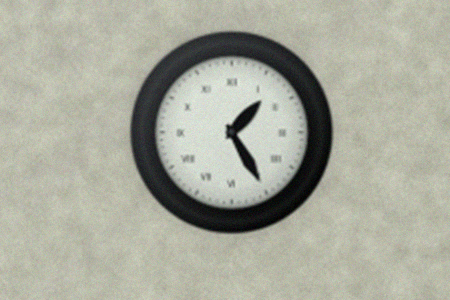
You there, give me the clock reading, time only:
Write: 1:25
